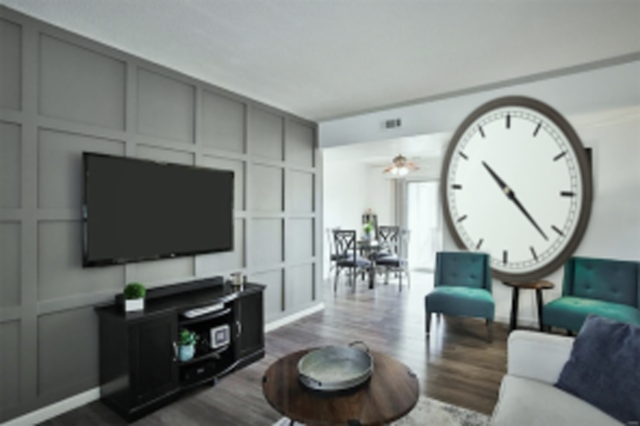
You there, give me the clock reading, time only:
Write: 10:22
